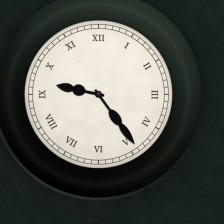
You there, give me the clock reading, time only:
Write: 9:24
